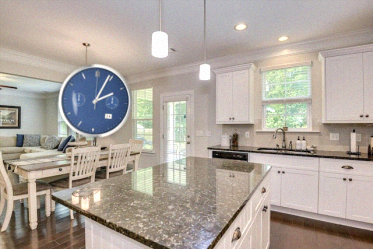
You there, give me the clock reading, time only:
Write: 2:04
